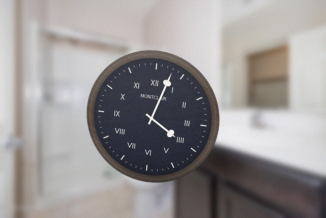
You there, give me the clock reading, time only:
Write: 4:03
